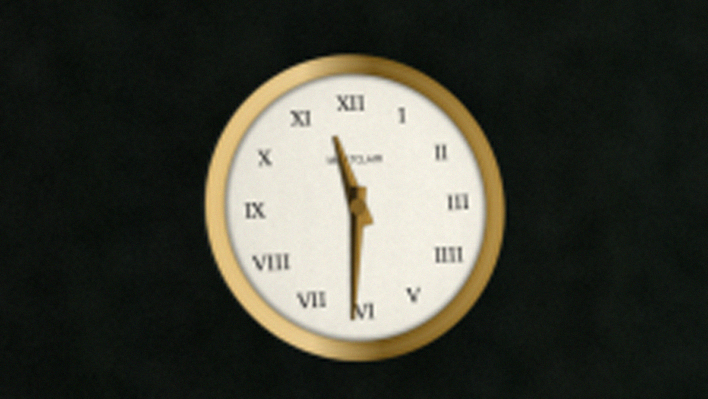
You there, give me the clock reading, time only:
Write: 11:31
